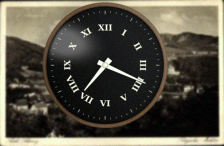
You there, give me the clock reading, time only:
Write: 7:19
